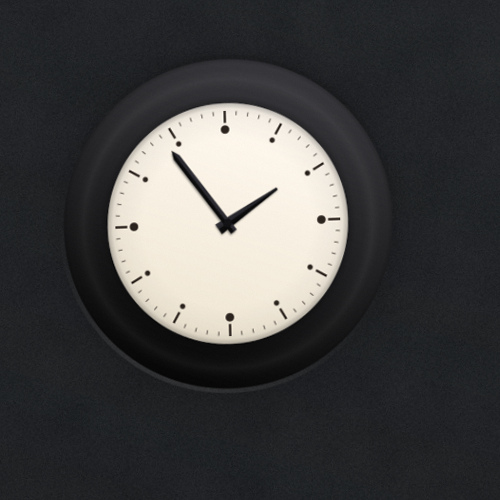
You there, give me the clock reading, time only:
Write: 1:54
